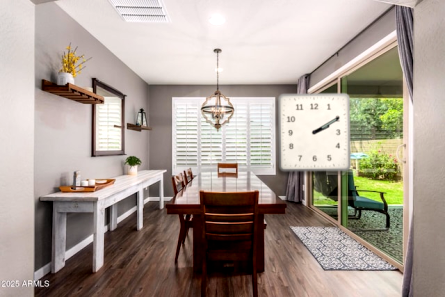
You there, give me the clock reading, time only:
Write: 2:10
